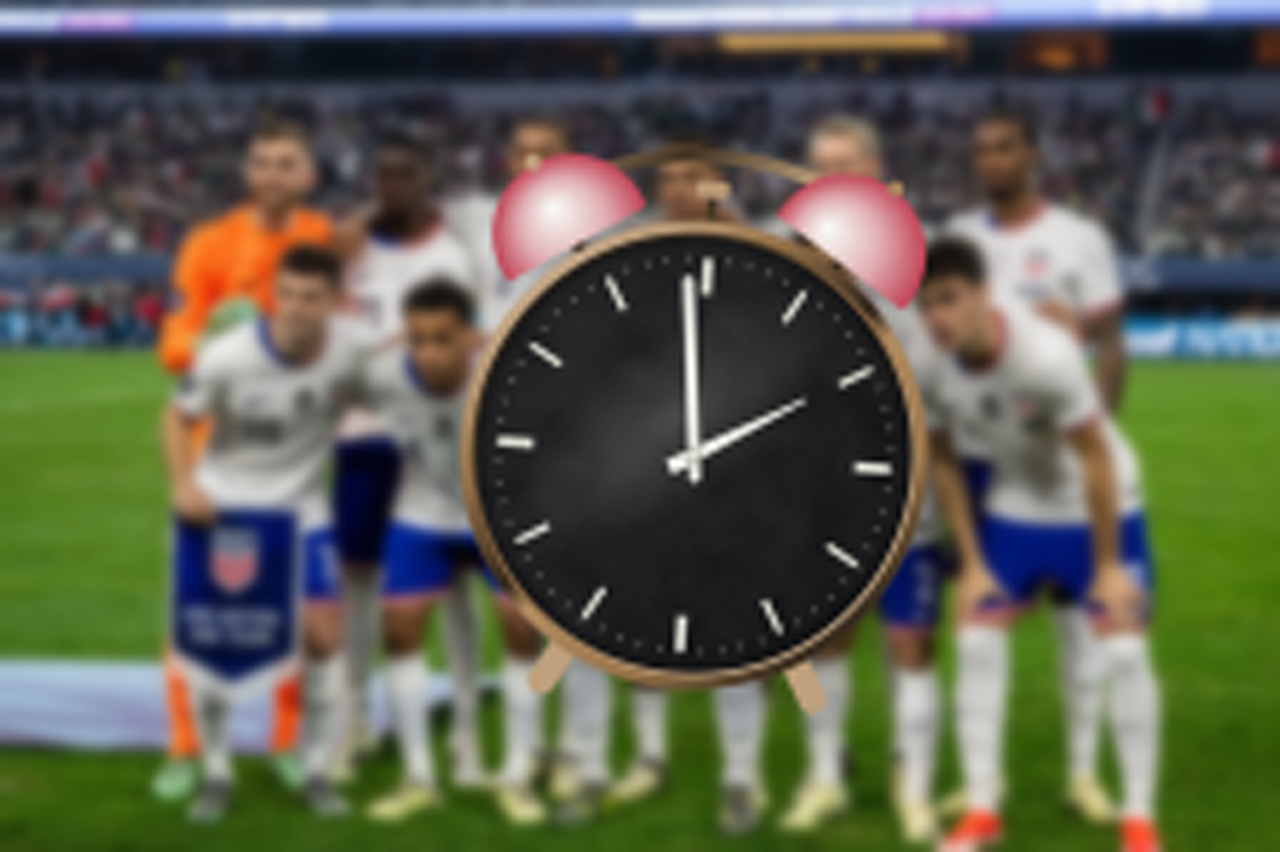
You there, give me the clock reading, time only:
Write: 1:59
